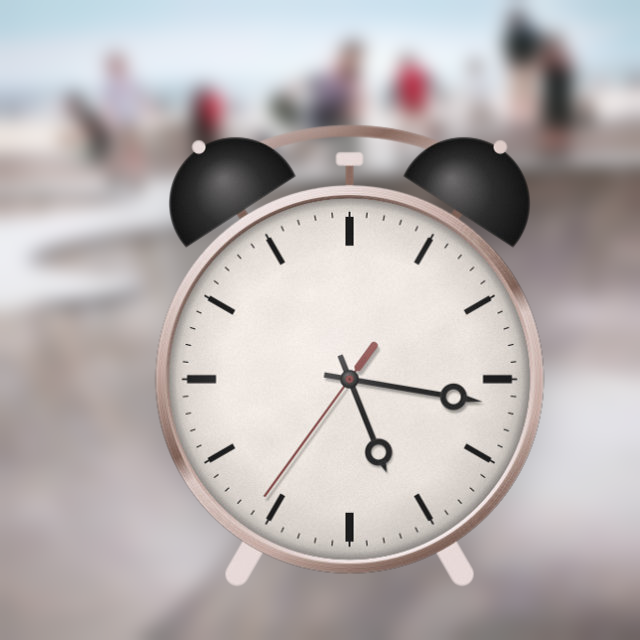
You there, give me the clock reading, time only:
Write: 5:16:36
